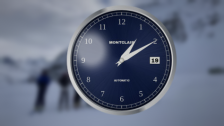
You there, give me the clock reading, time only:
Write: 1:10
